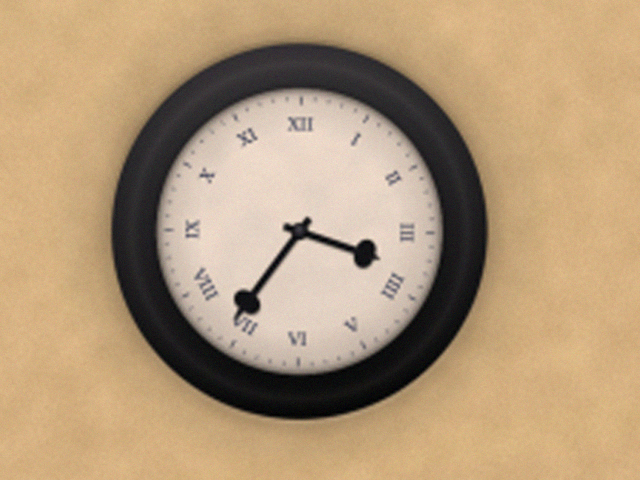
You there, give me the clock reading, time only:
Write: 3:36
